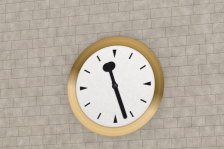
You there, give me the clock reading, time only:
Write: 11:27
